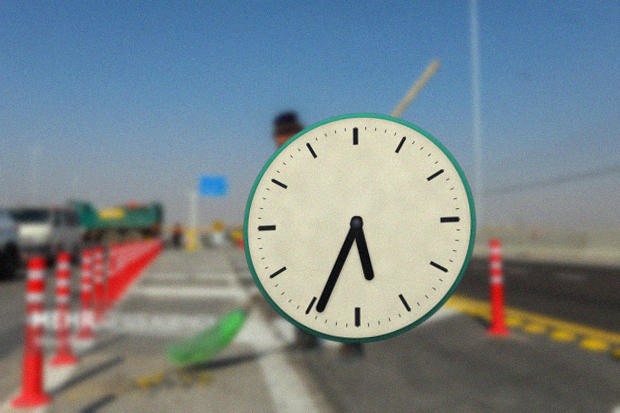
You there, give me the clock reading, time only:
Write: 5:34
